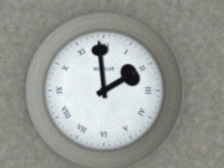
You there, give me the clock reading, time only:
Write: 1:59
